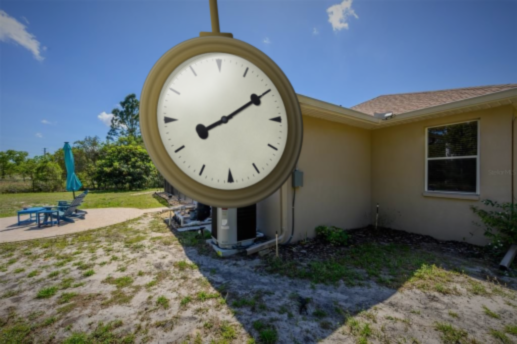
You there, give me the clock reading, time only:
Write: 8:10
